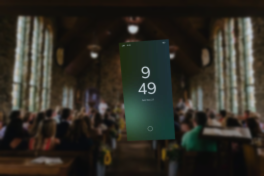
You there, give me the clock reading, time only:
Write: 9:49
